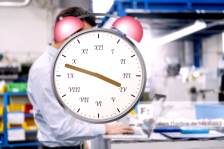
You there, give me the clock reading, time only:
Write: 3:48
